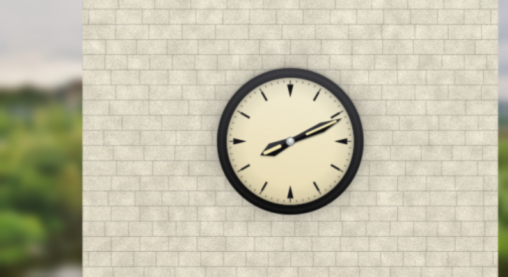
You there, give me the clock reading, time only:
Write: 8:11
